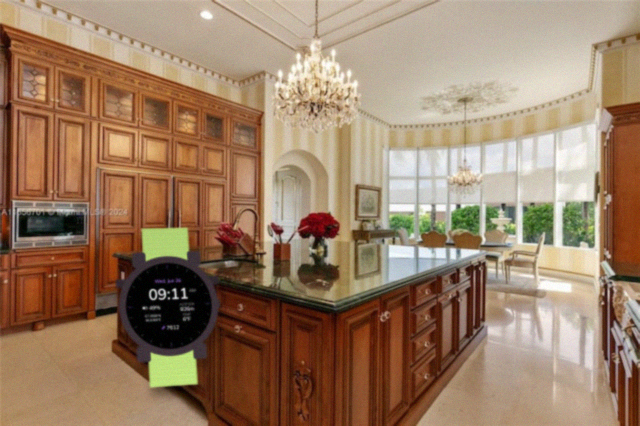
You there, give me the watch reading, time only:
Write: 9:11
